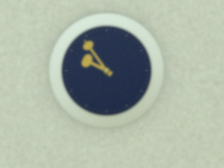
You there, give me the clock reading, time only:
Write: 9:54
